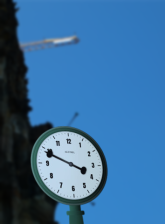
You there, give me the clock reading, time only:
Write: 3:49
